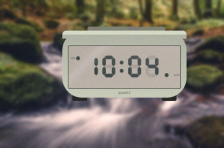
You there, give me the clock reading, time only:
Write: 10:04
